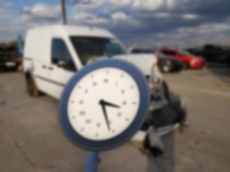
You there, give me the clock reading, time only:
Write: 3:26
